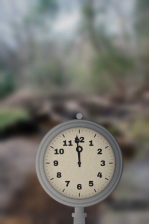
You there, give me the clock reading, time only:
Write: 11:59
